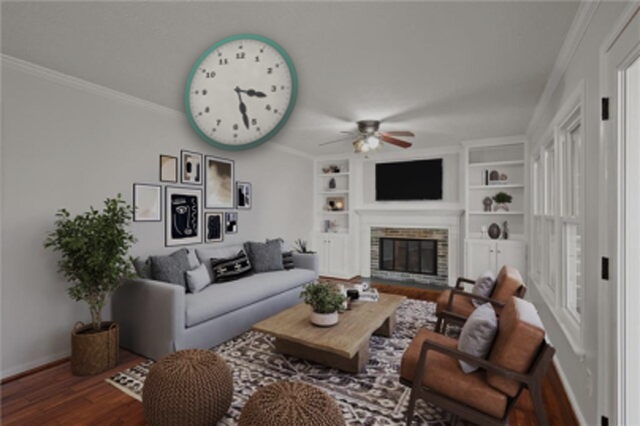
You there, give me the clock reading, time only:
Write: 3:27
